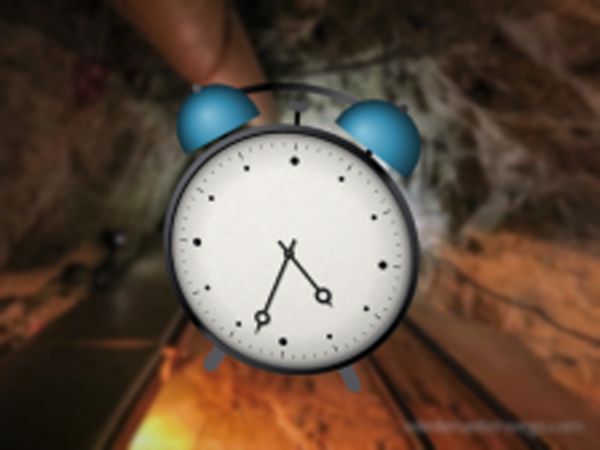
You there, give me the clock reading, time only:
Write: 4:33
